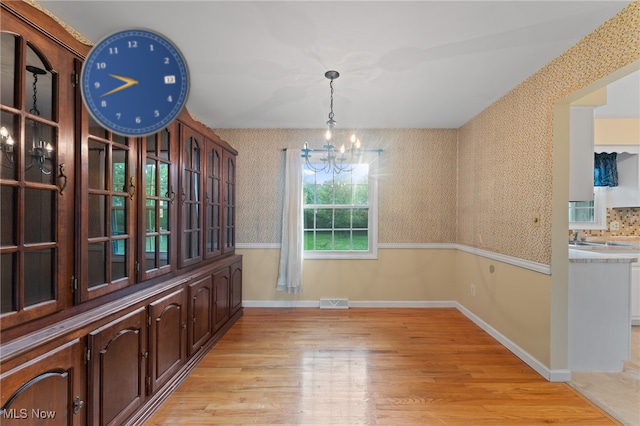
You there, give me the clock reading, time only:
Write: 9:42
